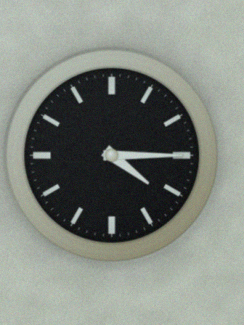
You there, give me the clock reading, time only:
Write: 4:15
